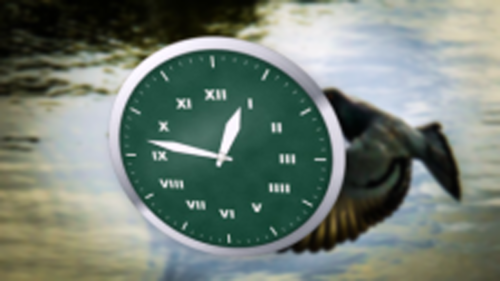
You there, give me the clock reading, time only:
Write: 12:47
